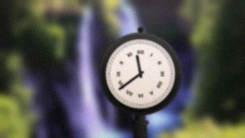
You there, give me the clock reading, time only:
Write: 11:39
